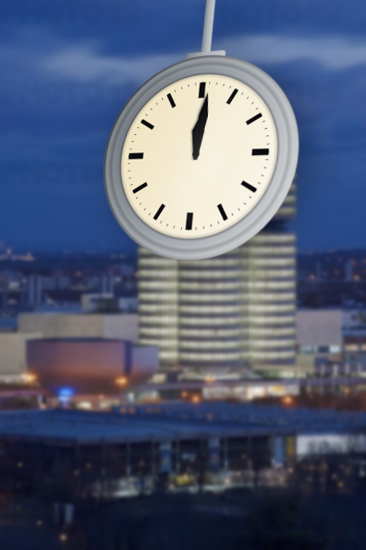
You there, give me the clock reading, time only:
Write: 12:01
